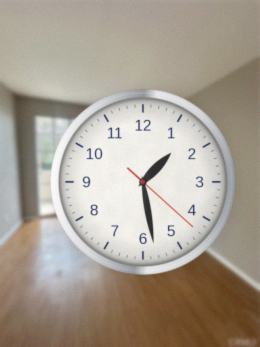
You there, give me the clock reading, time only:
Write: 1:28:22
